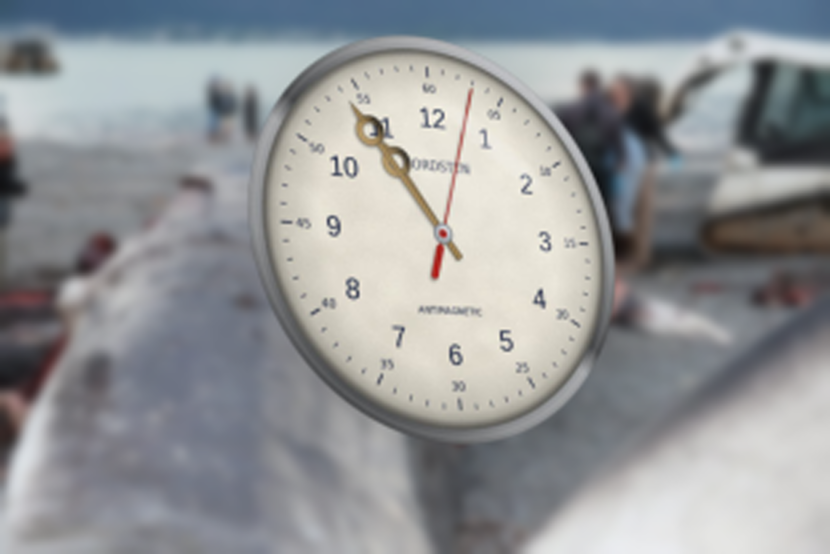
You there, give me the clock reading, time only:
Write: 10:54:03
